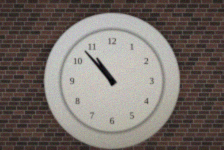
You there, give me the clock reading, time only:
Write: 10:53
